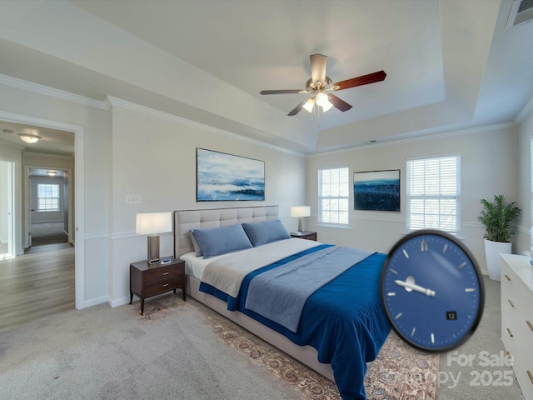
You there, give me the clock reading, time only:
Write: 9:48
